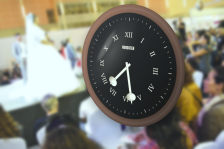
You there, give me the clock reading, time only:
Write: 7:28
